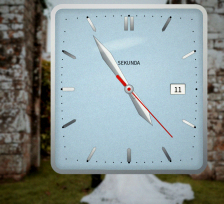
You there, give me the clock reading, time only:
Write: 4:54:23
